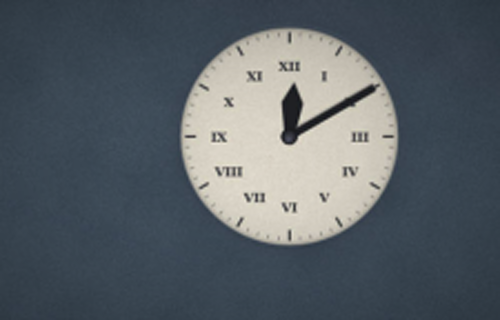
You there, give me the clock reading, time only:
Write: 12:10
